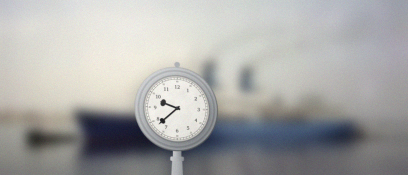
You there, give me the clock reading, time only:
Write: 9:38
